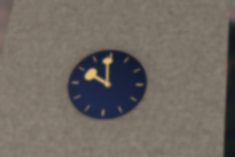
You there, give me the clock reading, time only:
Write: 9:59
